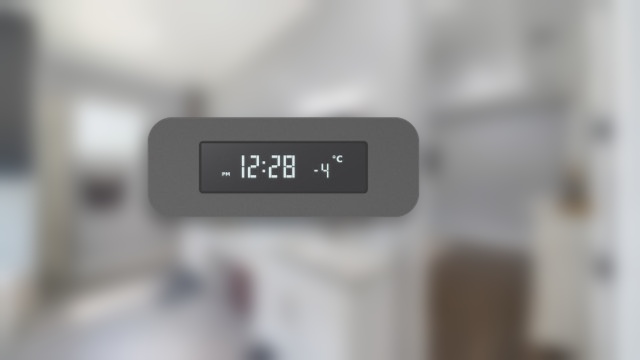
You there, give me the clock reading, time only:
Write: 12:28
